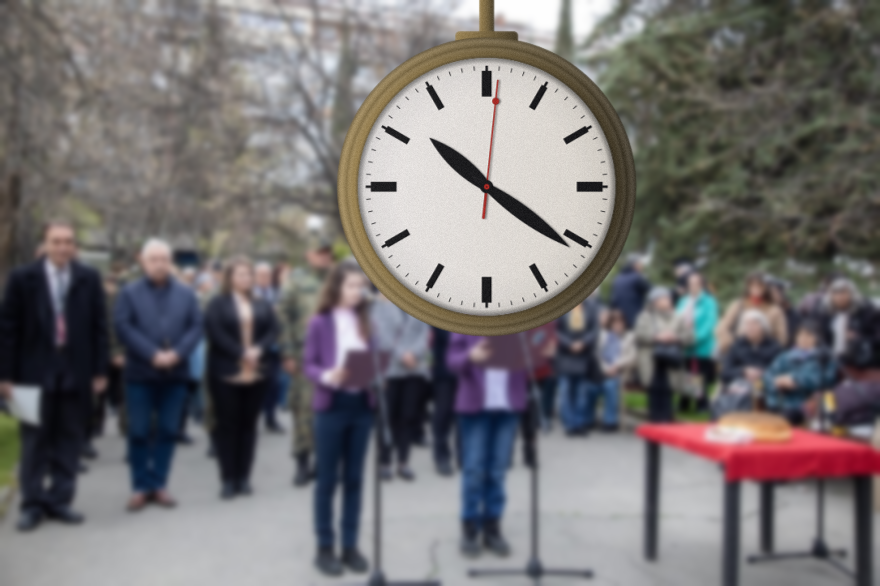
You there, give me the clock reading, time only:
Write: 10:21:01
